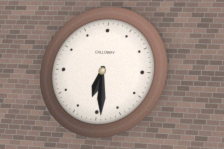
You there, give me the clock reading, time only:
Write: 6:29
